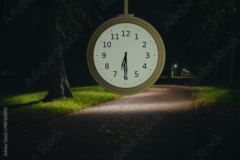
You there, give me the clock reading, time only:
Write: 6:30
